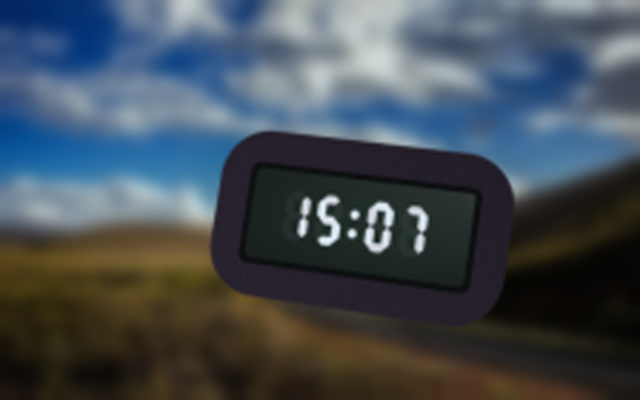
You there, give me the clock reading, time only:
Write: 15:07
